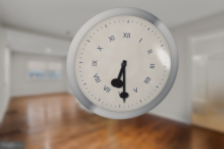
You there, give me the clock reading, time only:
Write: 6:29
